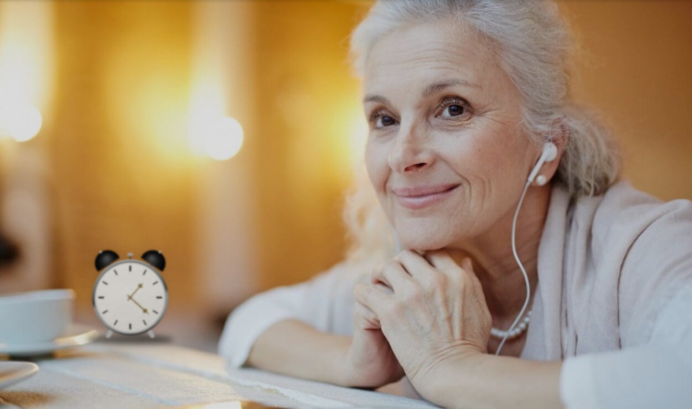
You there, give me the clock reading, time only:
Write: 1:22
